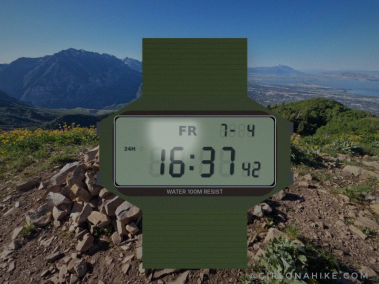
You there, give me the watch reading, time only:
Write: 16:37:42
